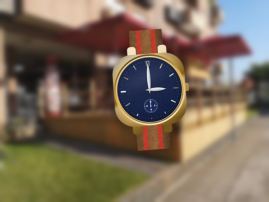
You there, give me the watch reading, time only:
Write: 3:00
